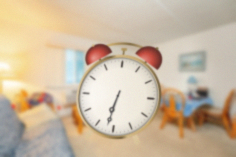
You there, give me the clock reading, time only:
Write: 6:32
